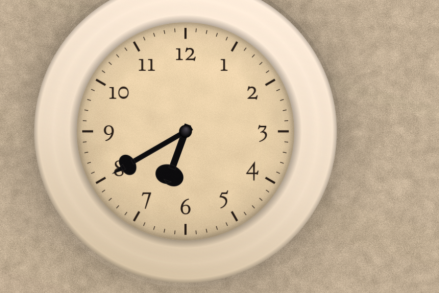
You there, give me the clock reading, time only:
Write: 6:40
